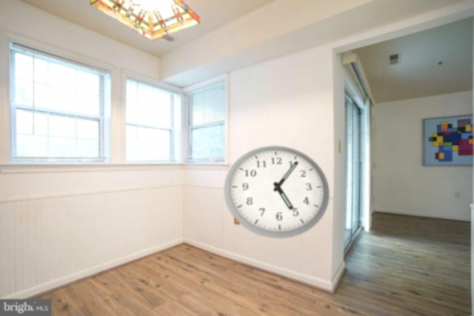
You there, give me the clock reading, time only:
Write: 5:06
